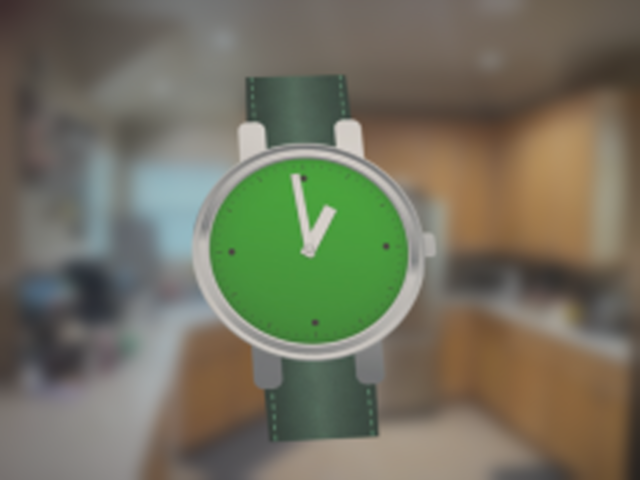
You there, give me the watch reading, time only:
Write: 12:59
